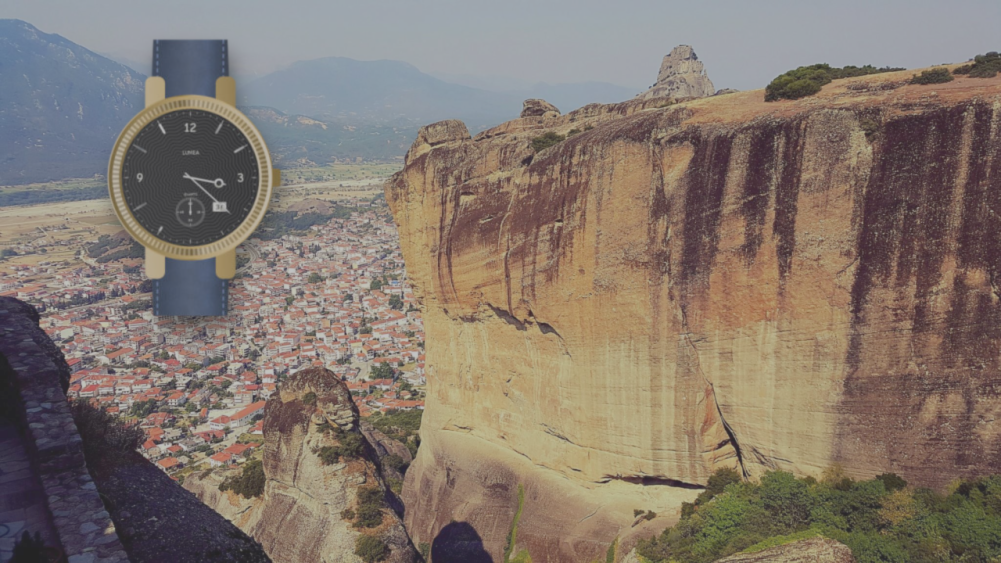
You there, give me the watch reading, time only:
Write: 3:22
